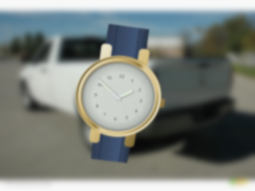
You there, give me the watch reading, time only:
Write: 1:51
